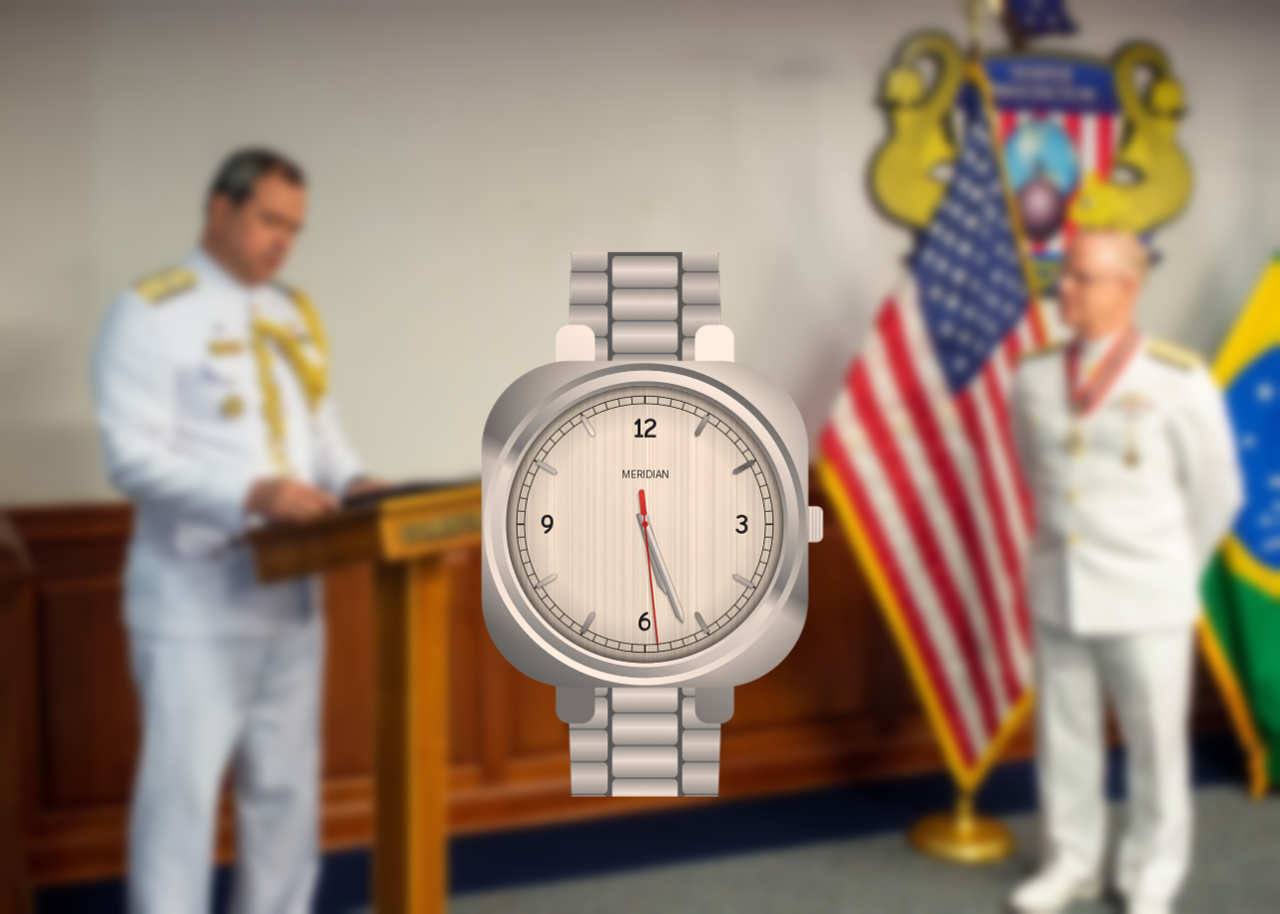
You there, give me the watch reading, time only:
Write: 5:26:29
